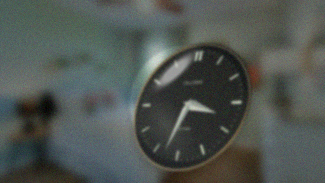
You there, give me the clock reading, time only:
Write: 3:33
